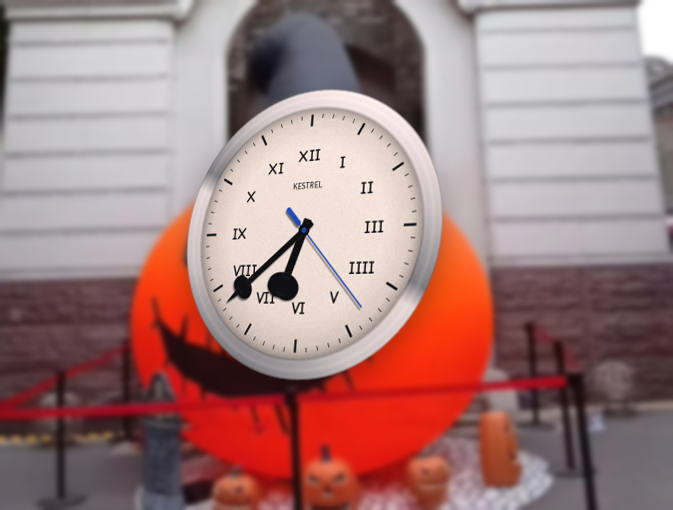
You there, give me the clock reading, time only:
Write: 6:38:23
